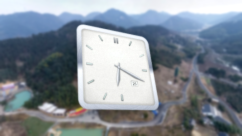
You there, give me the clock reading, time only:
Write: 6:19
